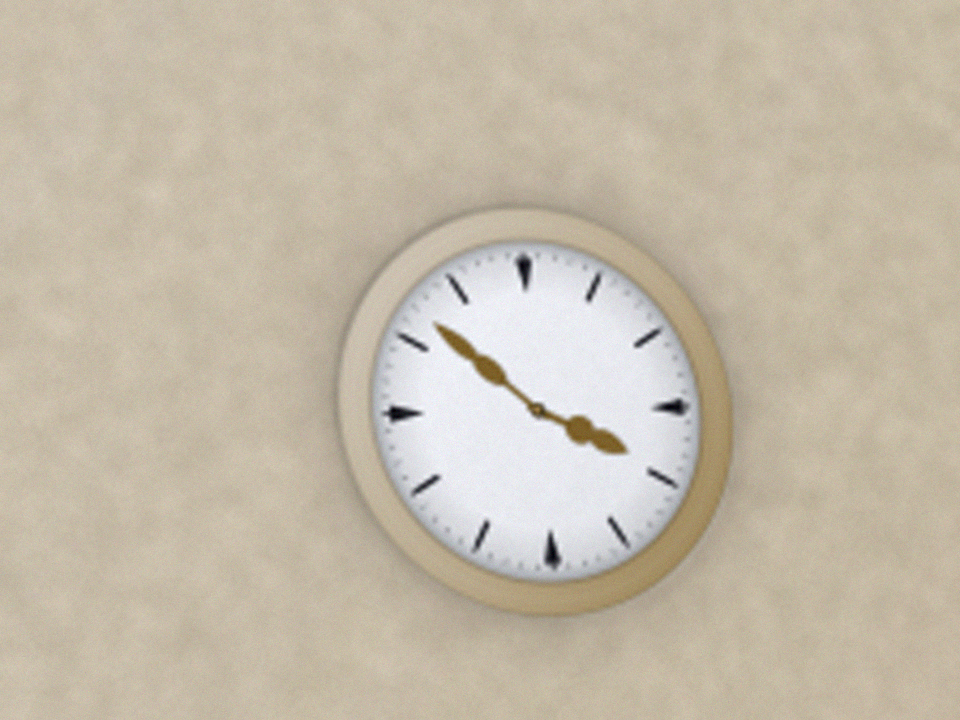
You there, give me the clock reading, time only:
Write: 3:52
